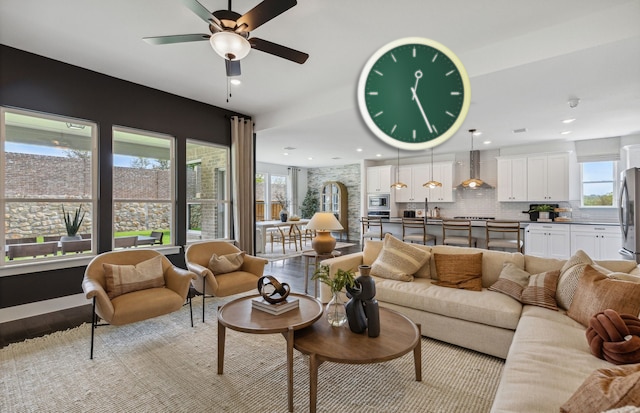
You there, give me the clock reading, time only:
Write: 12:26
